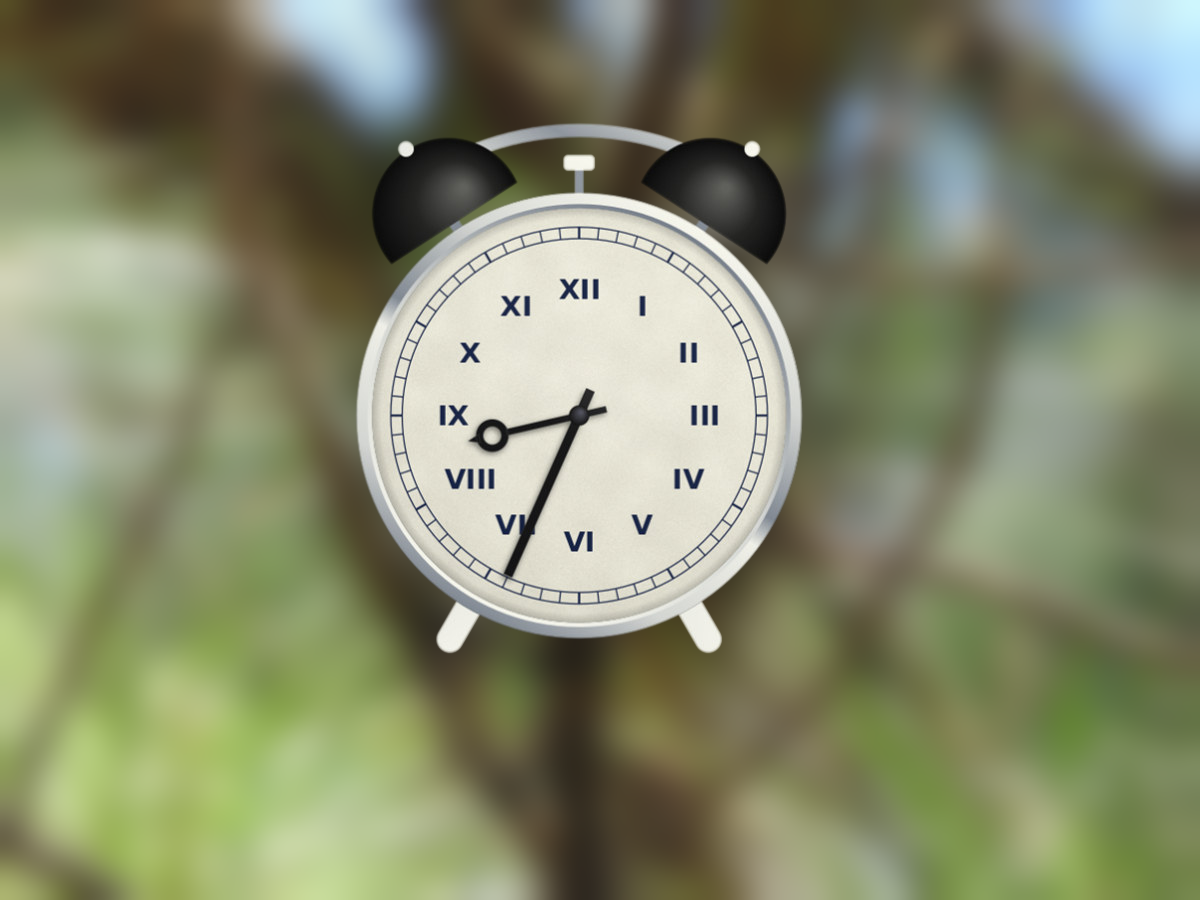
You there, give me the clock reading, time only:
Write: 8:34
